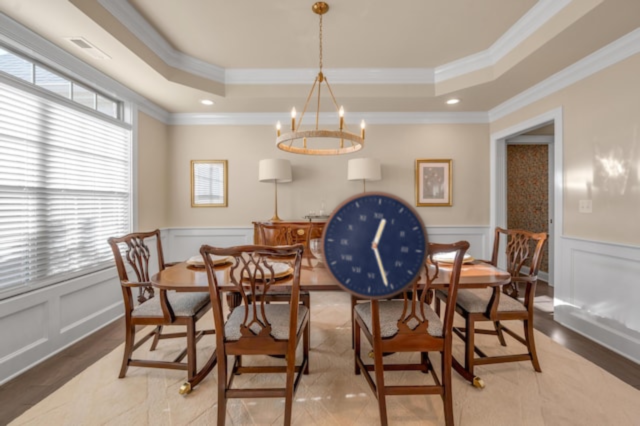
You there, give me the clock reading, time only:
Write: 12:26
